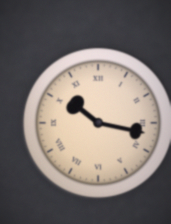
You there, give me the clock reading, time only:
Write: 10:17
